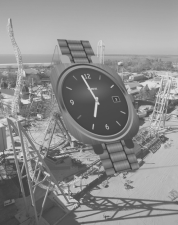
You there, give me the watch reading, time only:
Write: 6:58
